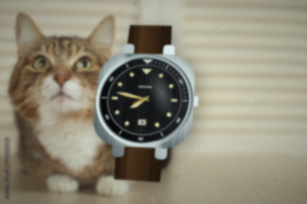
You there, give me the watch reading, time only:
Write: 7:47
